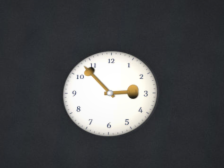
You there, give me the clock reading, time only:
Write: 2:53
